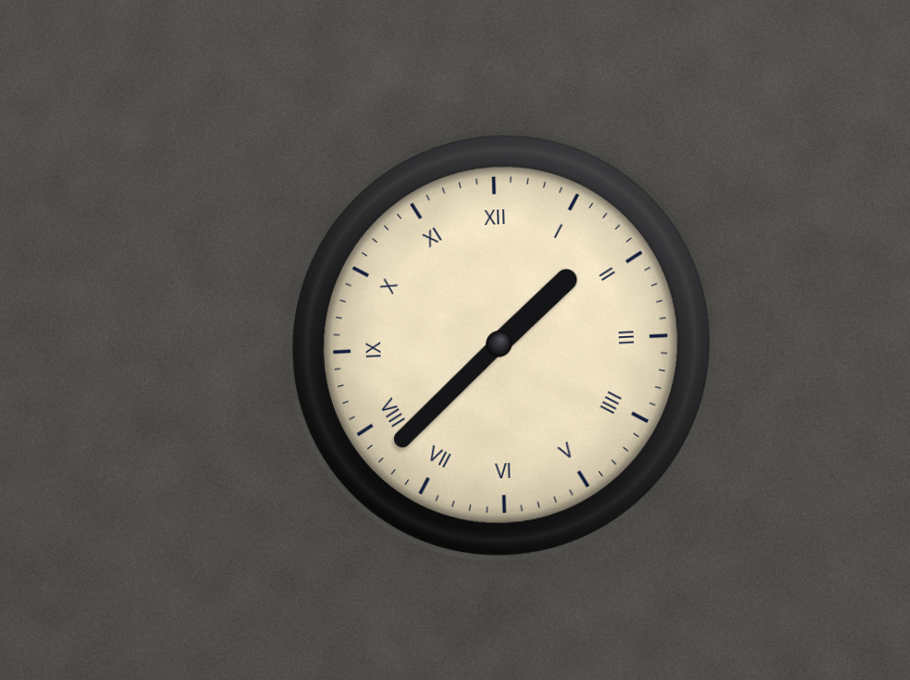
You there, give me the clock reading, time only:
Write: 1:38
